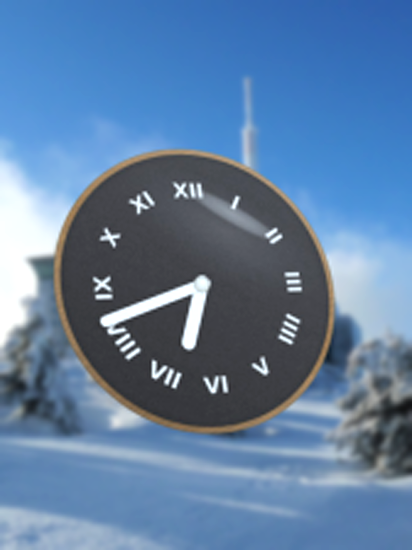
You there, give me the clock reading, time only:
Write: 6:42
